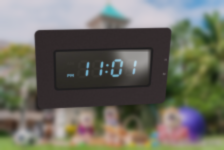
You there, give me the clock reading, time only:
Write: 11:01
